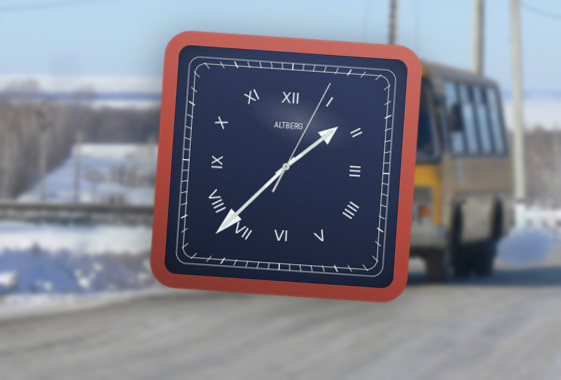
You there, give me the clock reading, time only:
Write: 1:37:04
